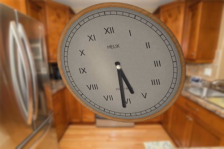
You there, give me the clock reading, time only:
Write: 5:31
